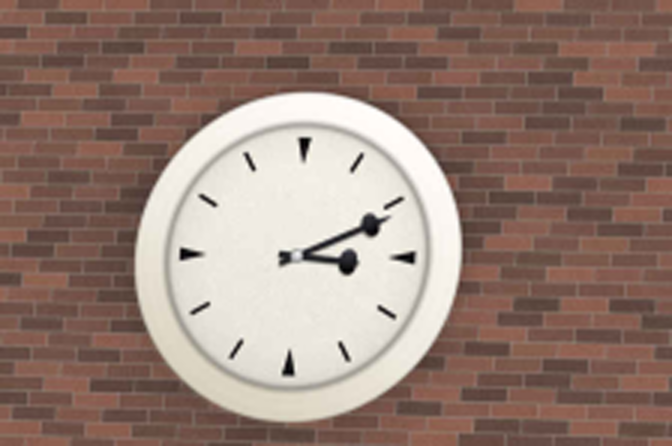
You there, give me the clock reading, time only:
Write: 3:11
